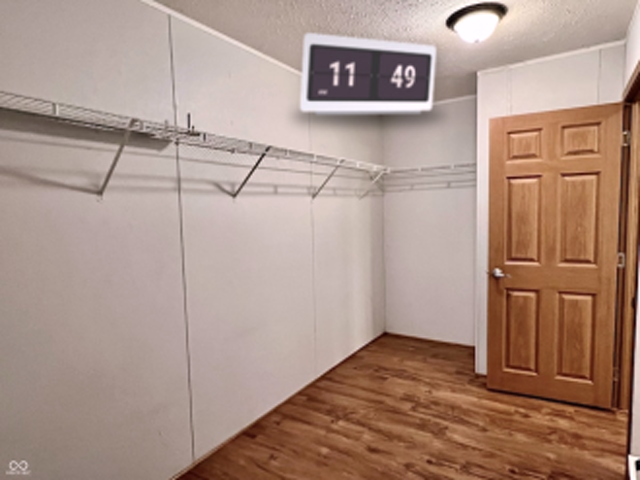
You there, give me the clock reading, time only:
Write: 11:49
